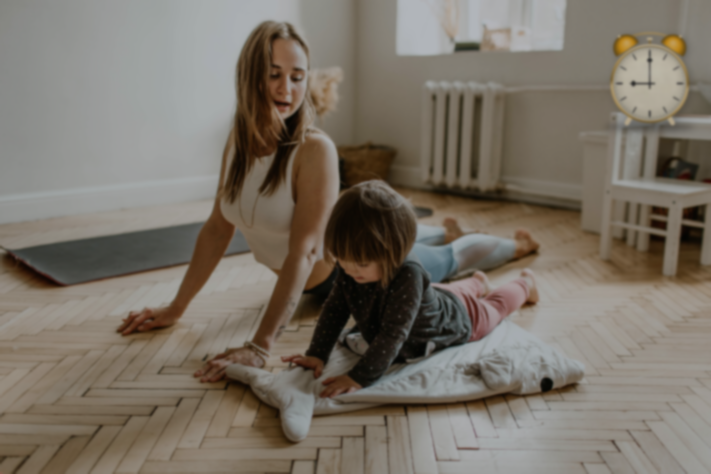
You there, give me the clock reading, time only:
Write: 9:00
